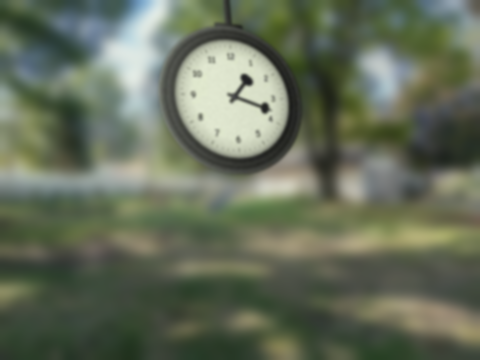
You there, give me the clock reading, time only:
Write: 1:18
